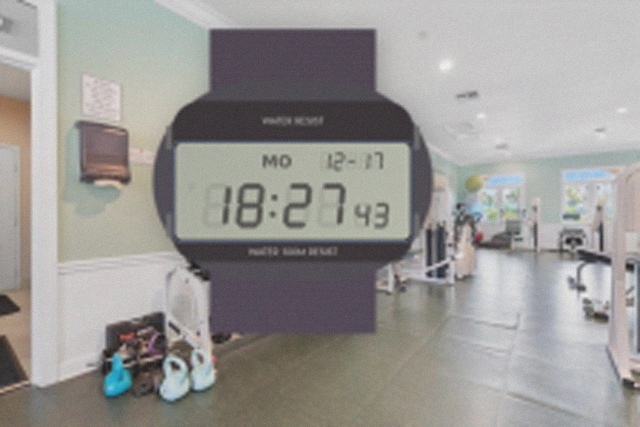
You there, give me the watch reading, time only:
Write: 18:27:43
